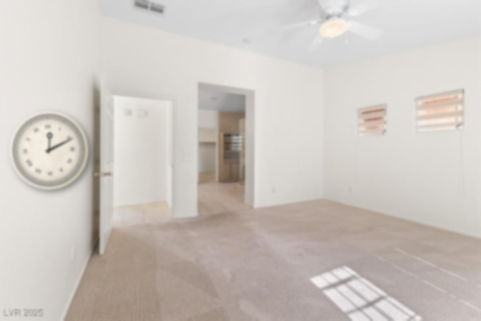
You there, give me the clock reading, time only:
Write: 12:11
